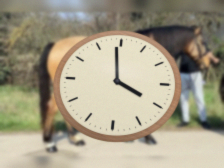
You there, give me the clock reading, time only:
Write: 3:59
